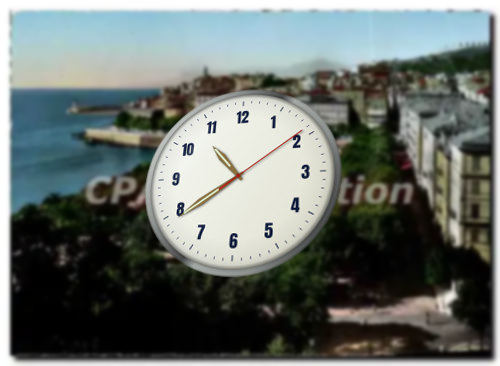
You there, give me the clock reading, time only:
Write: 10:39:09
